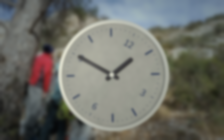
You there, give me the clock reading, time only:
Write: 12:45
